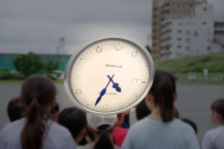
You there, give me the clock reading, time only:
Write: 4:33
